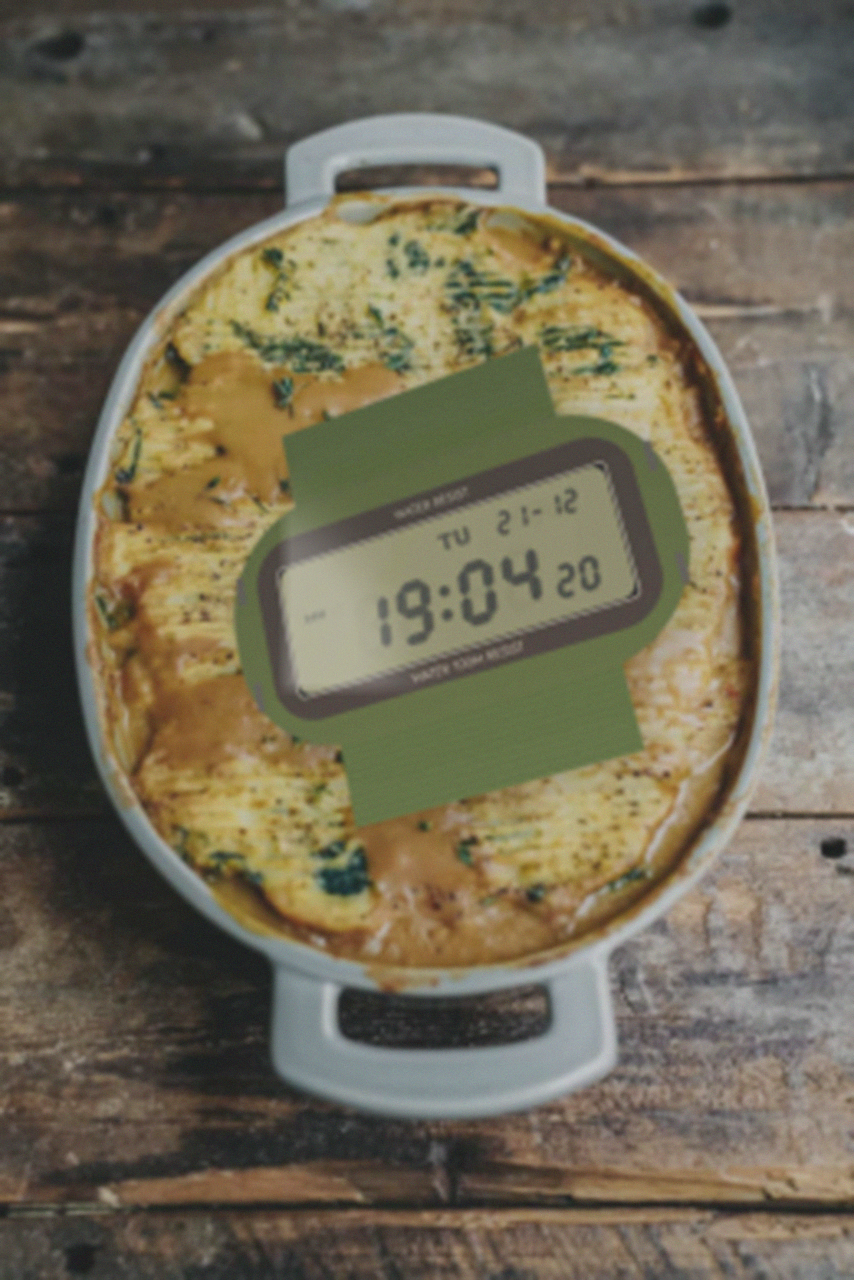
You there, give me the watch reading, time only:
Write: 19:04:20
